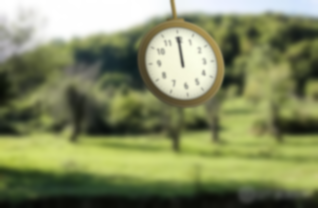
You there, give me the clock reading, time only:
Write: 12:00
